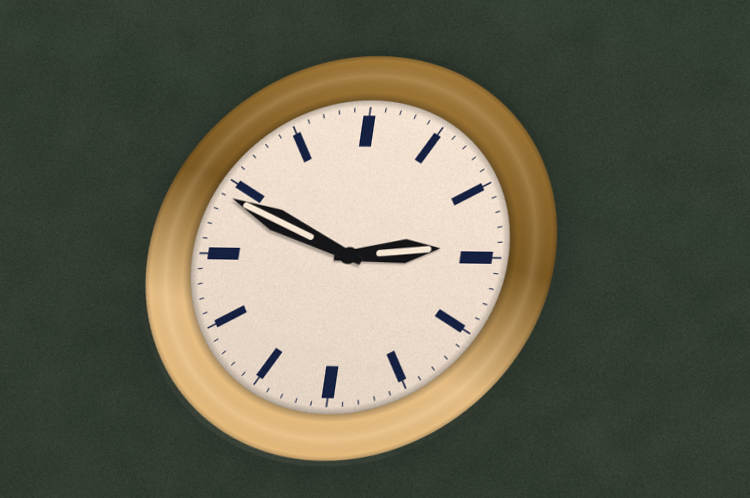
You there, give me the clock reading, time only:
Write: 2:49
